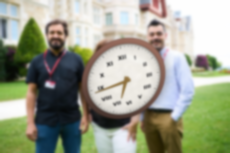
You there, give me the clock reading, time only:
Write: 6:44
